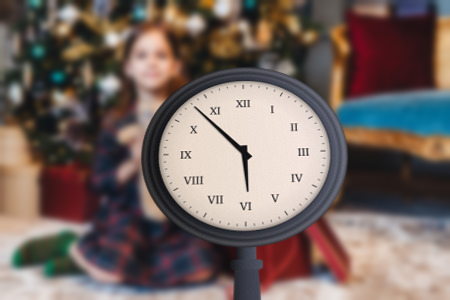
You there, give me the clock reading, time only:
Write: 5:53
